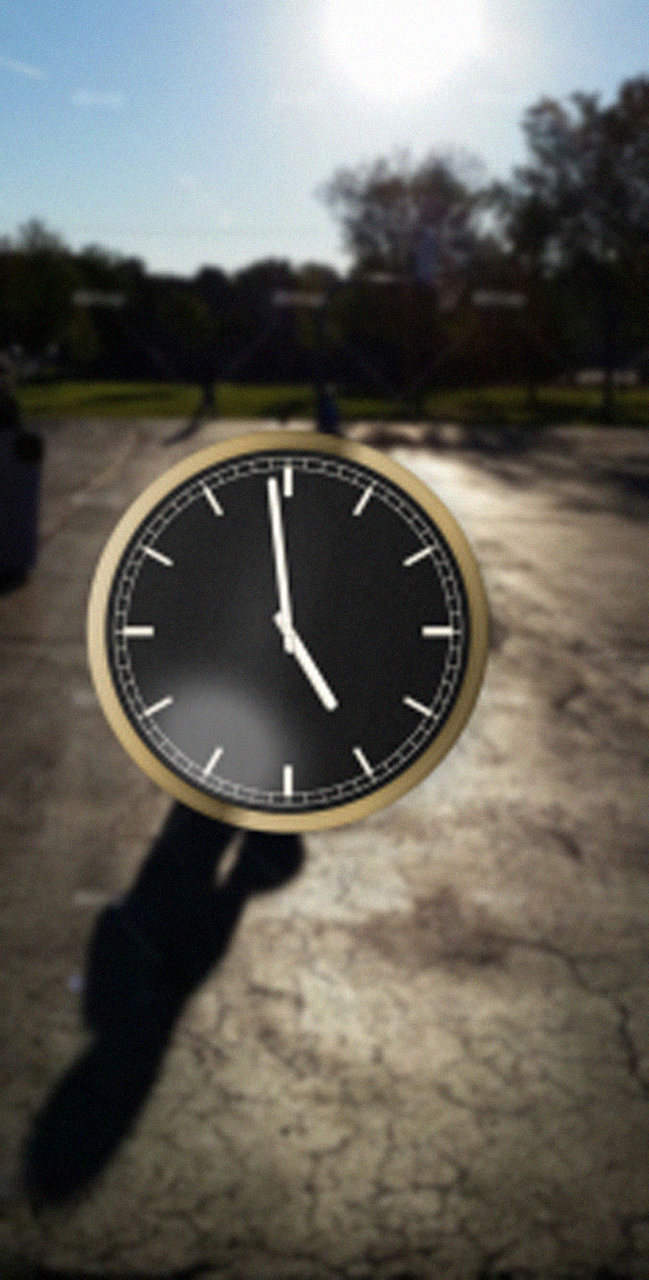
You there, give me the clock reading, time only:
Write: 4:59
